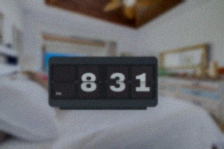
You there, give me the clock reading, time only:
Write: 8:31
